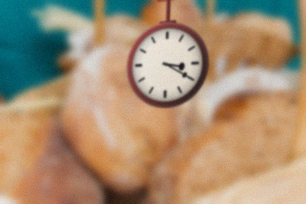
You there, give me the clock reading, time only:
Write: 3:20
